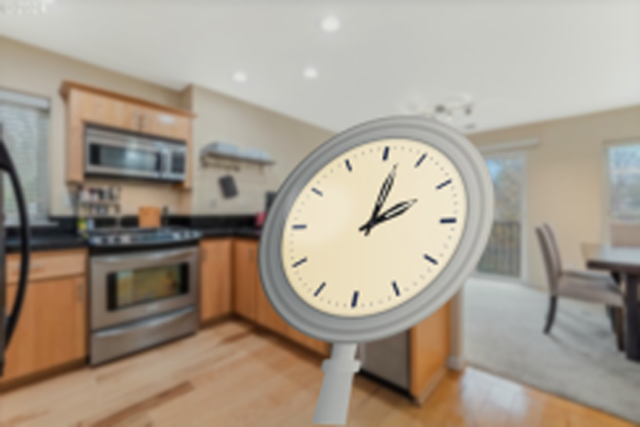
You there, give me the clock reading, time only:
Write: 2:02
